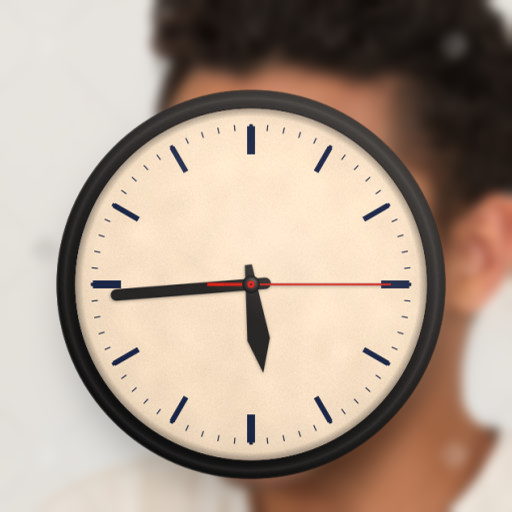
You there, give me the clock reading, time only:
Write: 5:44:15
